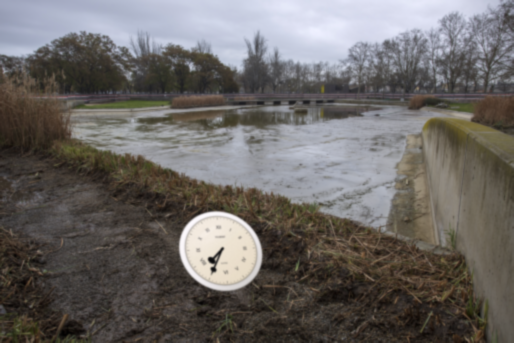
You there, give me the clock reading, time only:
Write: 7:35
